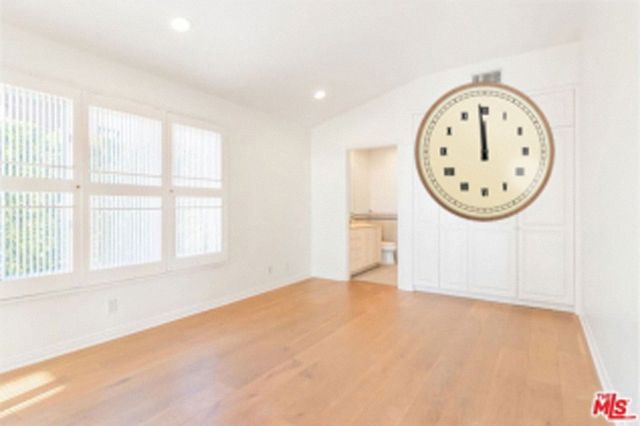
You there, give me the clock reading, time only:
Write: 11:59
